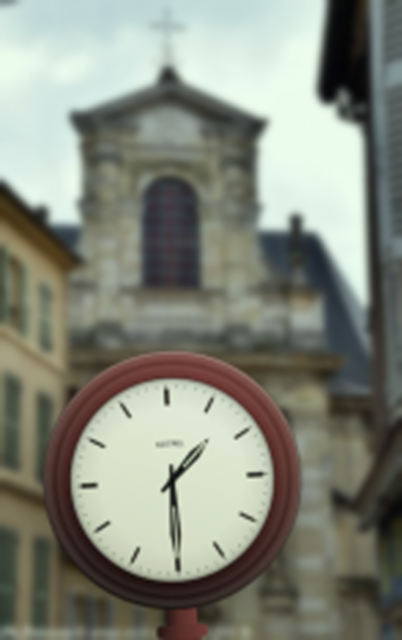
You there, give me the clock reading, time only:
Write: 1:30
